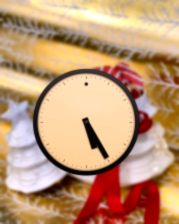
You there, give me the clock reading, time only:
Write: 5:25
